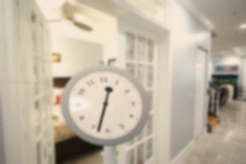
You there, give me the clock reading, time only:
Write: 12:33
